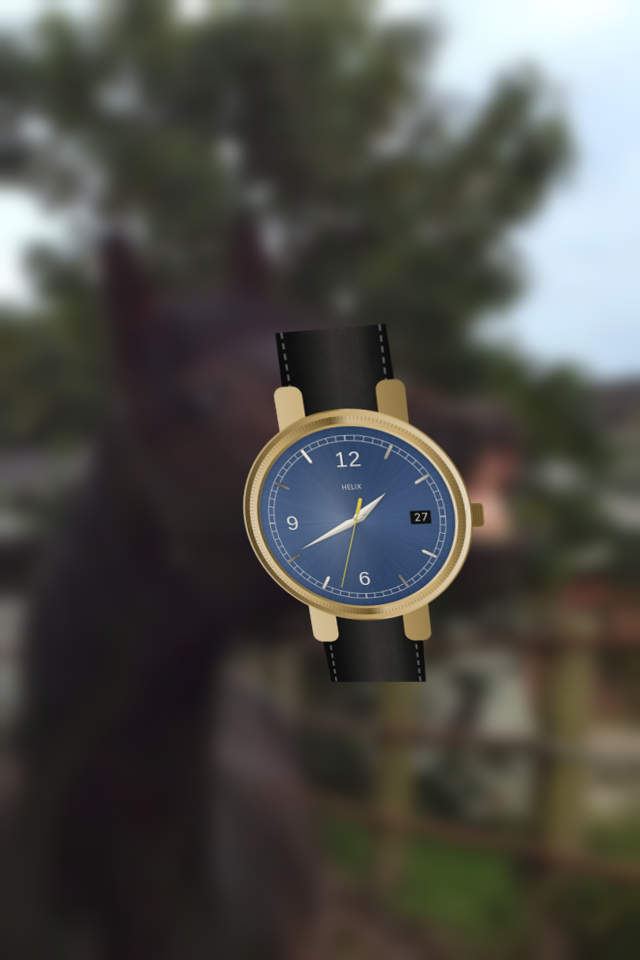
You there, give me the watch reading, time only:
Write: 1:40:33
